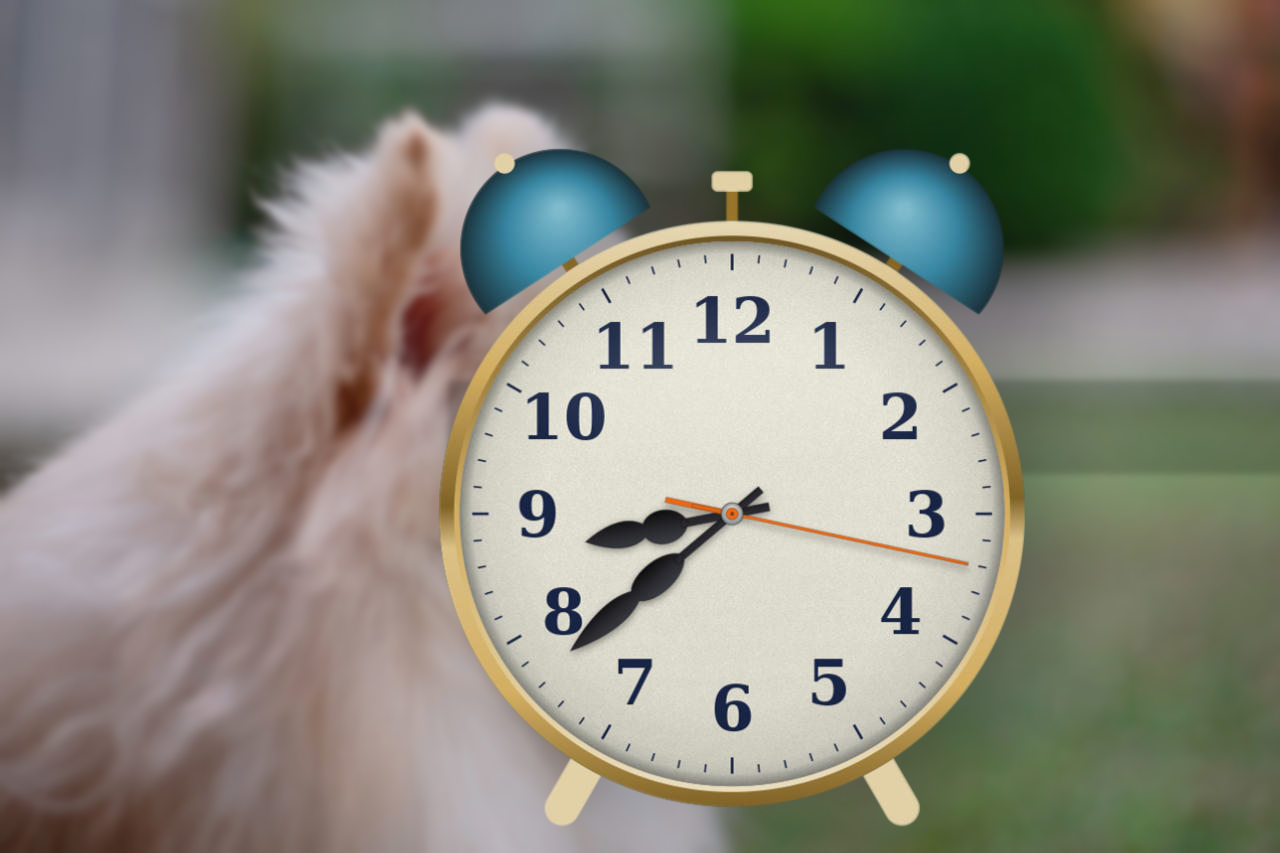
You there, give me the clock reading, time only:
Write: 8:38:17
